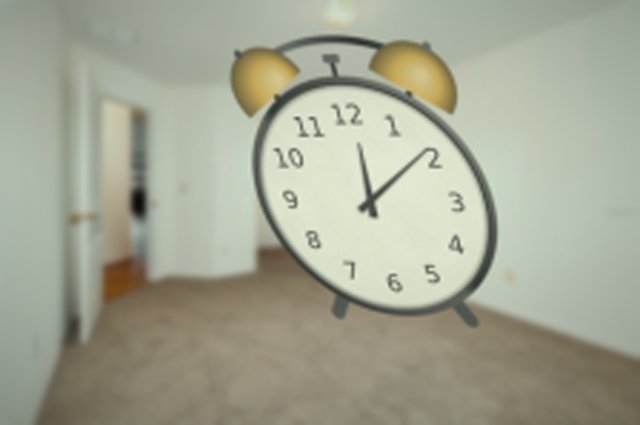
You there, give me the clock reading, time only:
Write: 12:09
